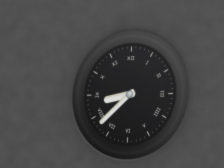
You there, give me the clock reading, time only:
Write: 8:38
